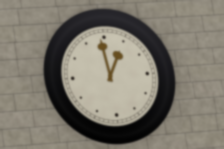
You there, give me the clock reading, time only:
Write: 12:59
